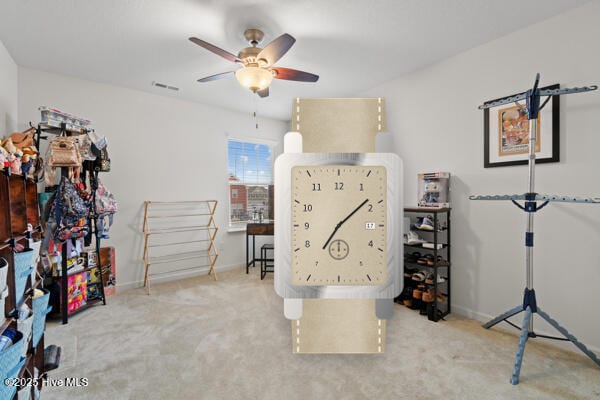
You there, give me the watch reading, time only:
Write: 7:08
